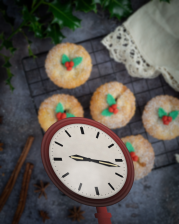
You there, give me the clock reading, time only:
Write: 9:17
